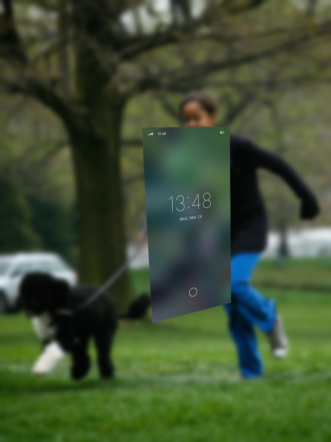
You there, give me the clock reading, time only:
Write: 13:48
